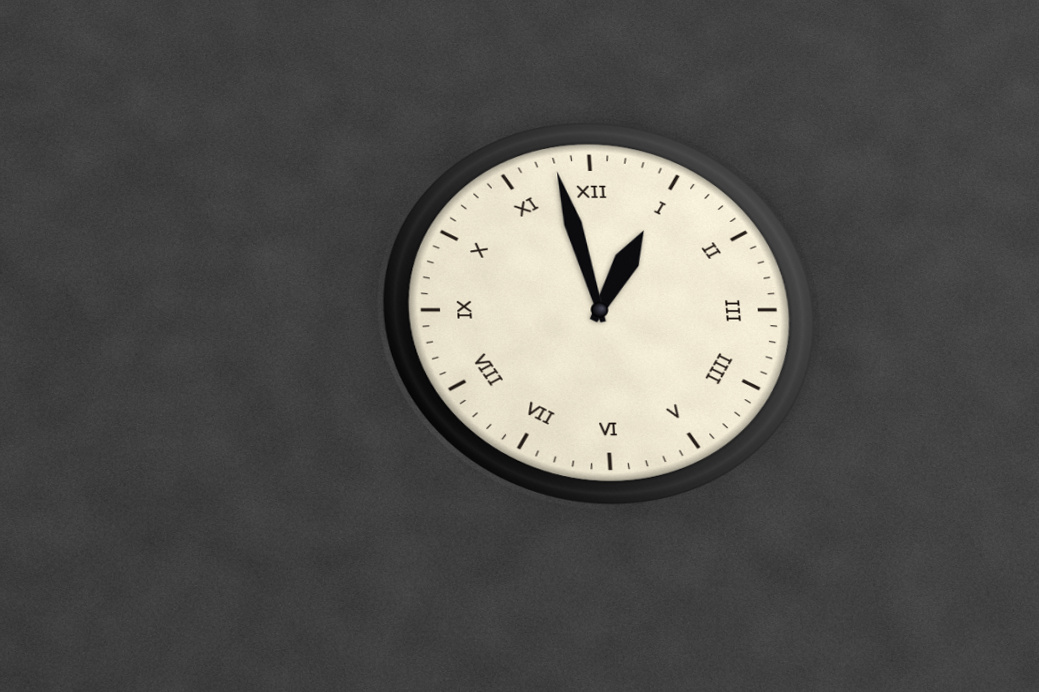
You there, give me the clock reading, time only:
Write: 12:58
